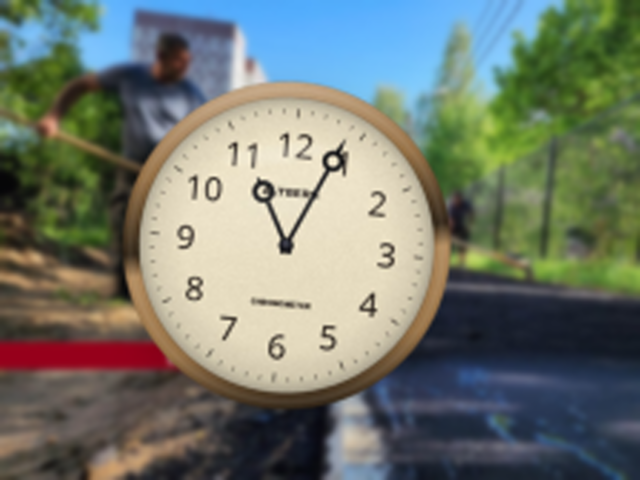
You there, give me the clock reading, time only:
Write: 11:04
